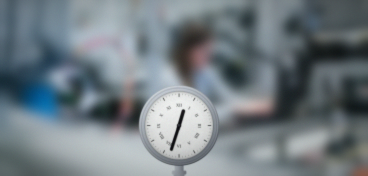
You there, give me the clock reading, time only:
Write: 12:33
